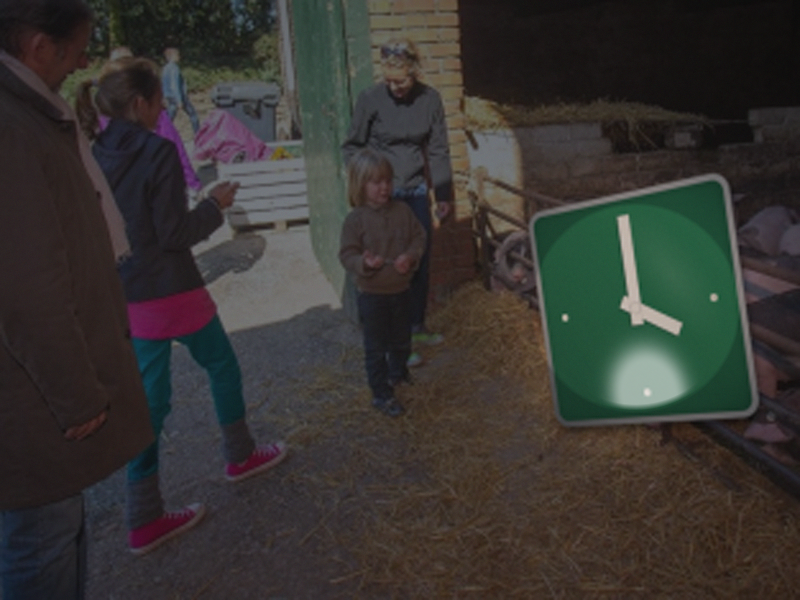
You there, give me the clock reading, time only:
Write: 4:00
